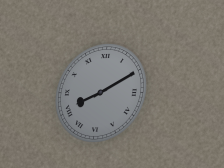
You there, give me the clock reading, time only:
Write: 8:10
